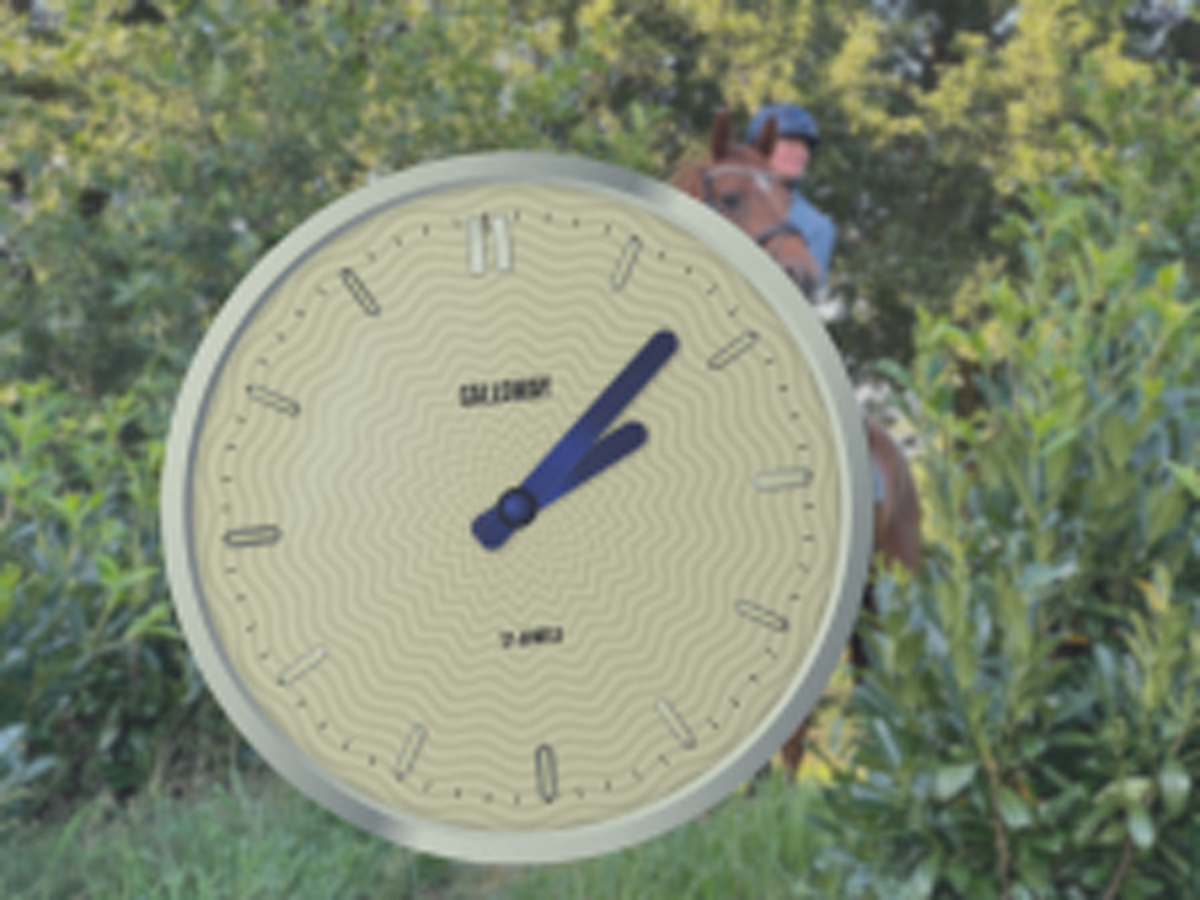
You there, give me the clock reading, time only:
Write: 2:08
